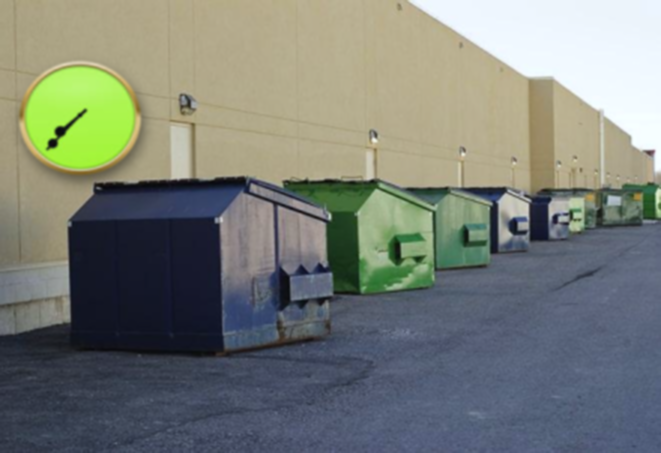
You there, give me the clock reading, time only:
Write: 7:37
